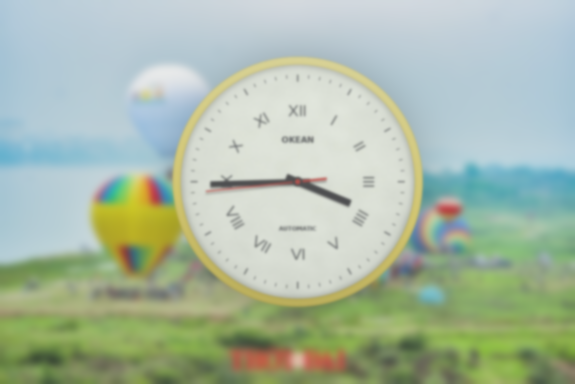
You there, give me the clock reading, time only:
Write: 3:44:44
